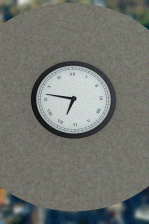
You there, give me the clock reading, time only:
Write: 6:47
